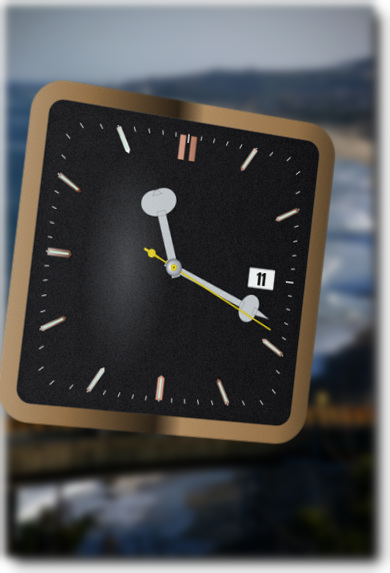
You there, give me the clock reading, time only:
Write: 11:18:19
